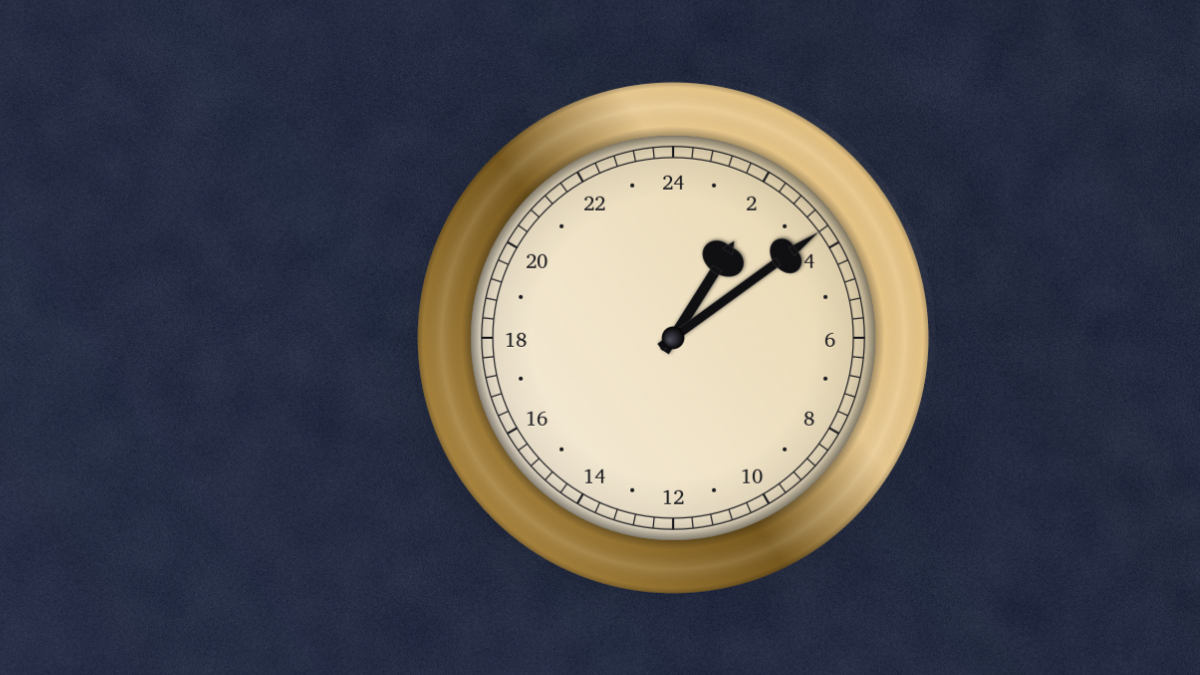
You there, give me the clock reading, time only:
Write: 2:09
